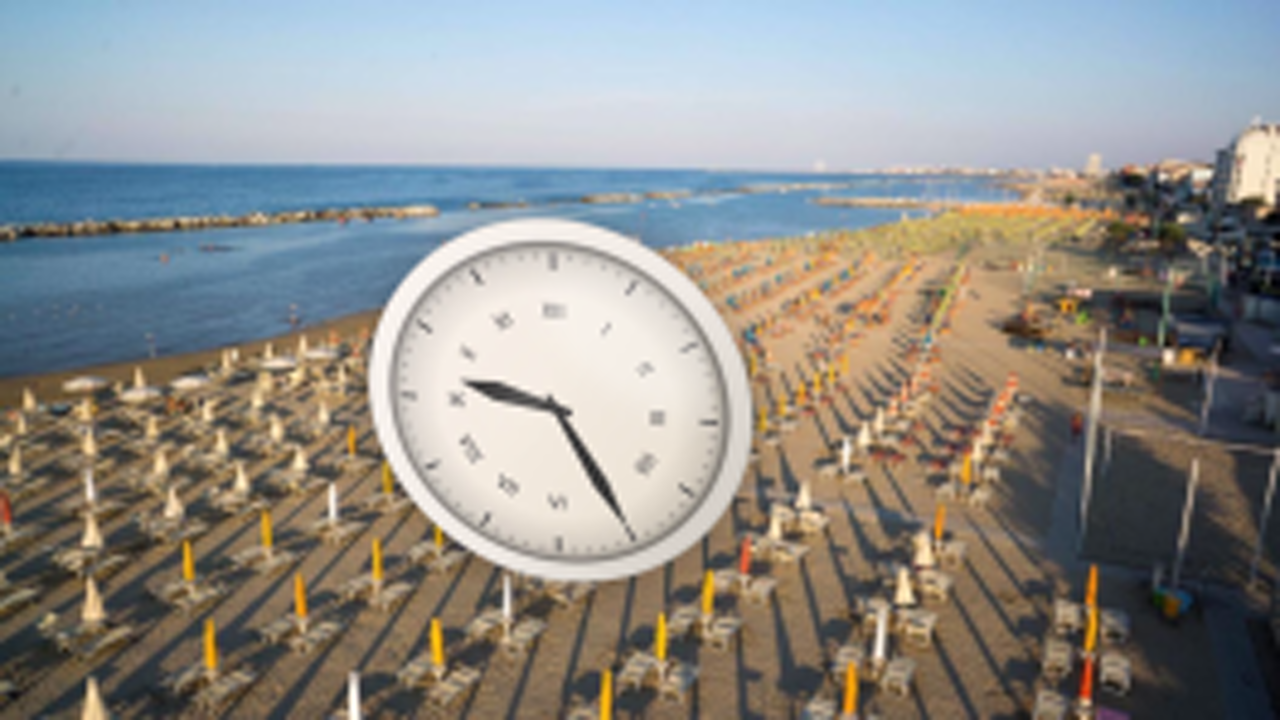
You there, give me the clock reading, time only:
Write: 9:25
